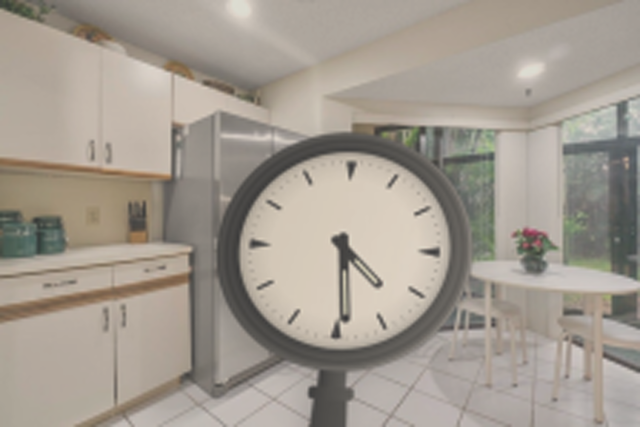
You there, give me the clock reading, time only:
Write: 4:29
